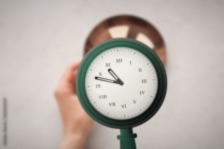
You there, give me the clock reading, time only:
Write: 10:48
